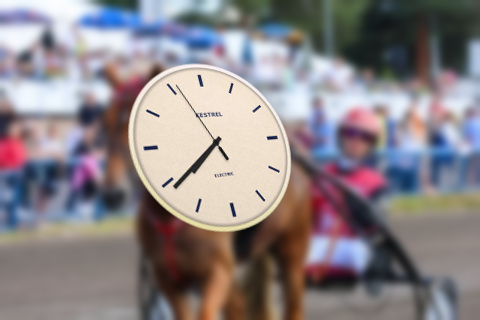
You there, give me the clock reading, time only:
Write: 7:38:56
